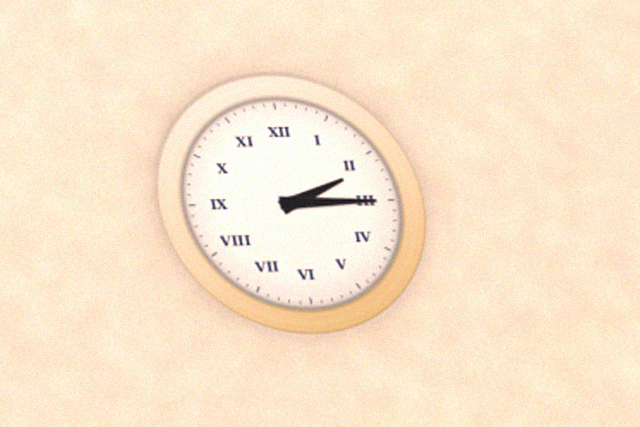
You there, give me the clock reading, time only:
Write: 2:15
